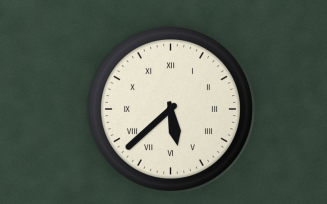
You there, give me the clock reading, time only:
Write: 5:38
